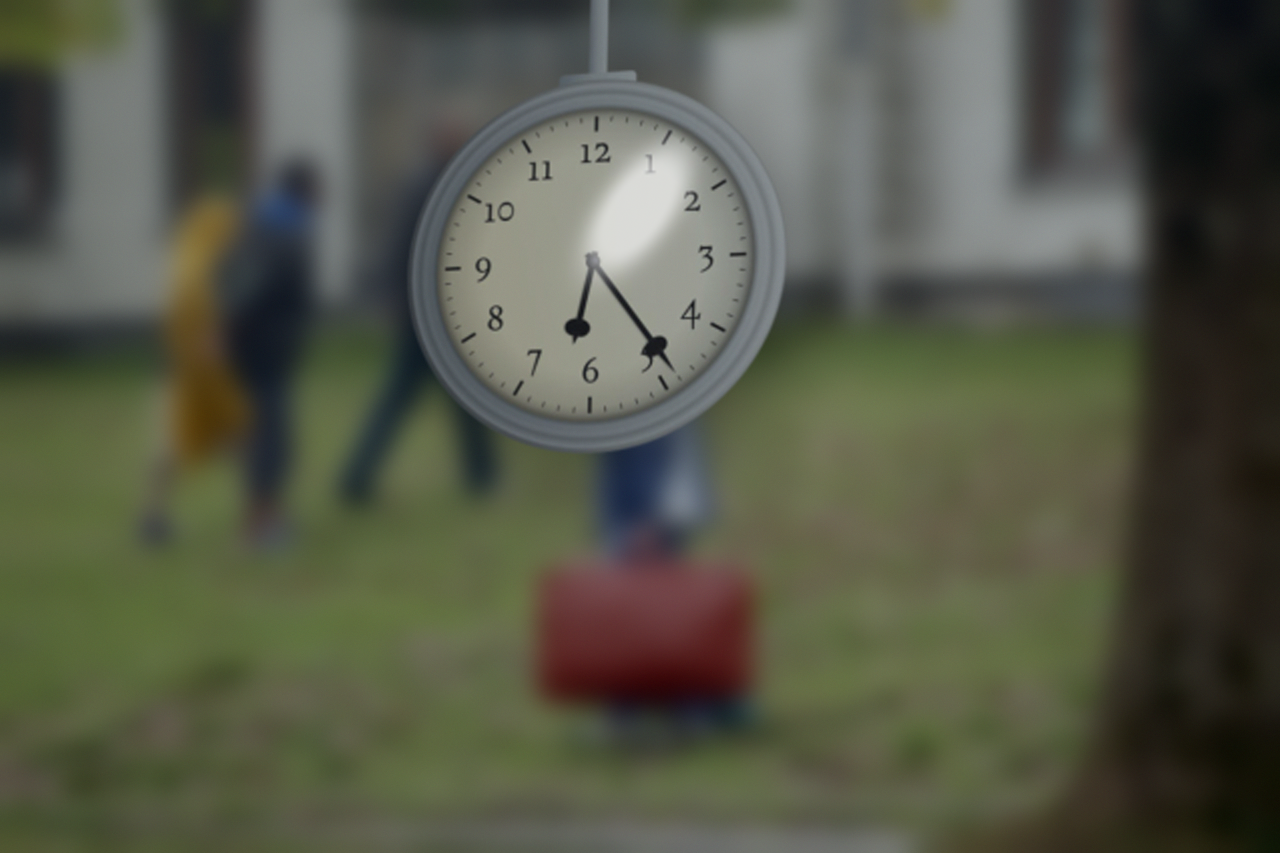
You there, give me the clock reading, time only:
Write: 6:24
